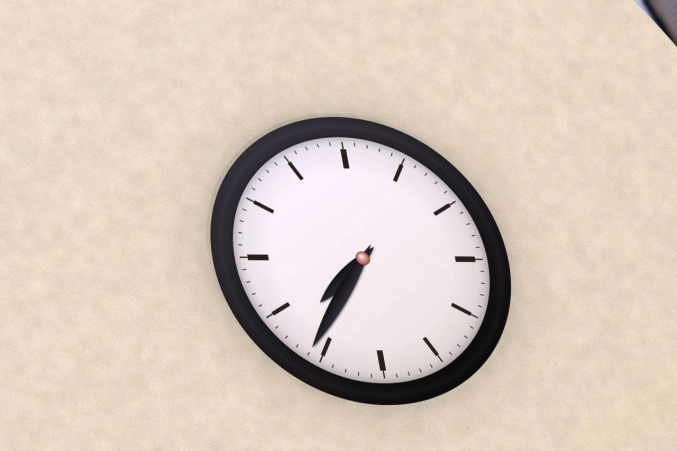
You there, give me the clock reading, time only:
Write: 7:36
